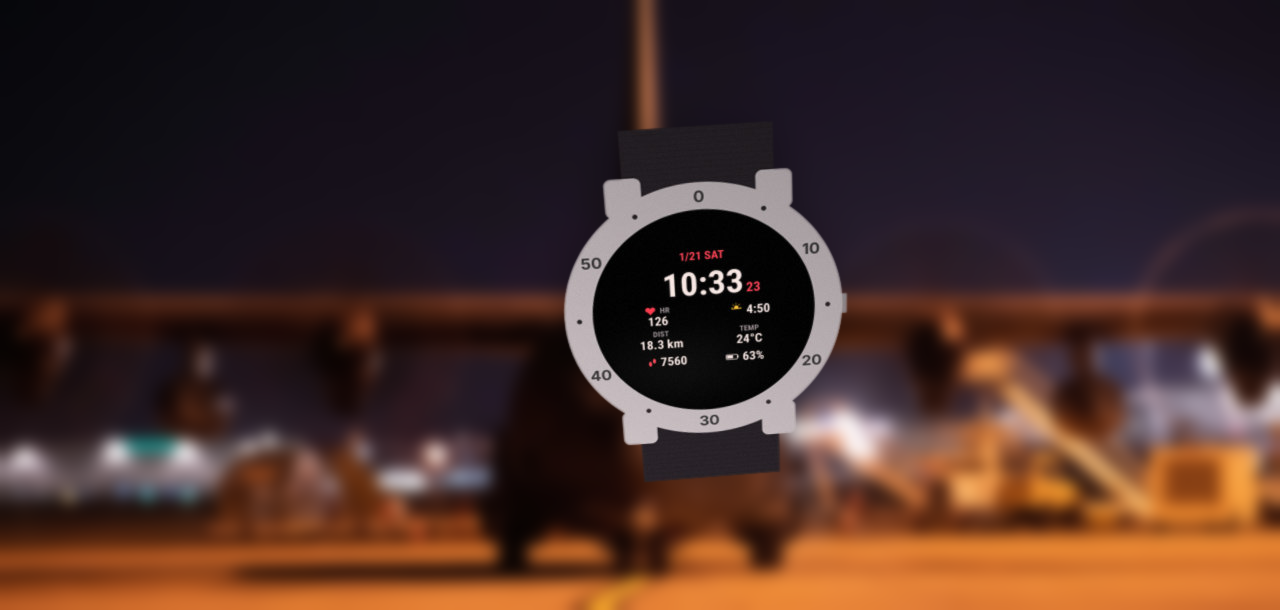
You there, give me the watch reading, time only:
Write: 10:33:23
